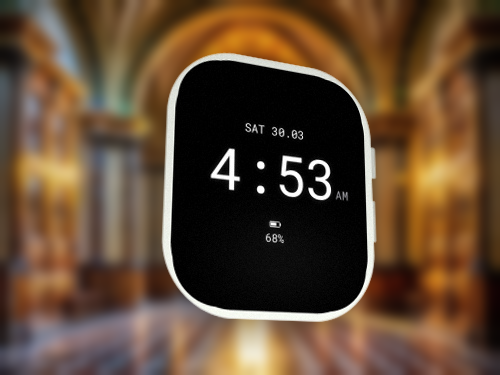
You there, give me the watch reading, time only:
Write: 4:53
